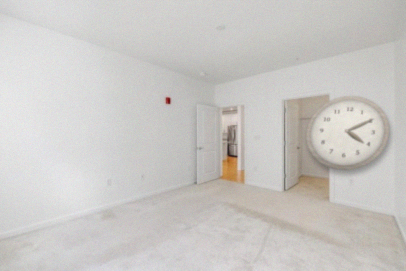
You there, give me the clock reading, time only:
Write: 4:10
